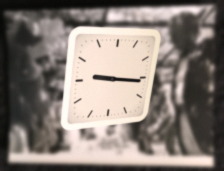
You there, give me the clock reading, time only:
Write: 9:16
